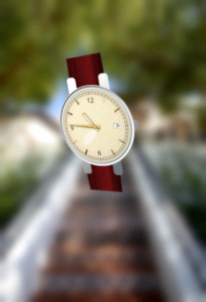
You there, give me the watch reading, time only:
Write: 10:46
